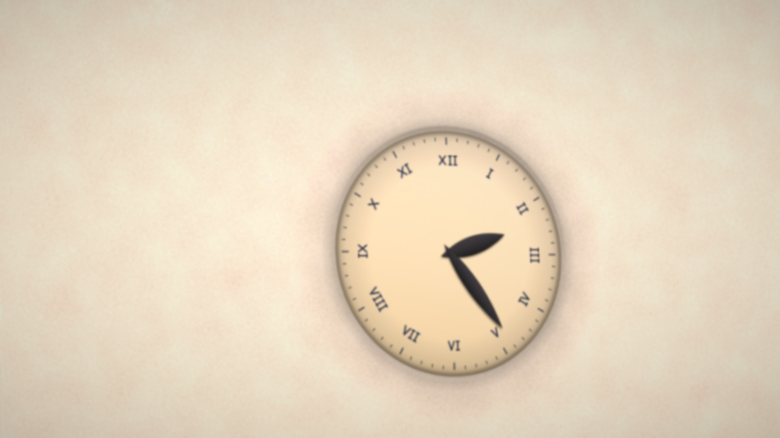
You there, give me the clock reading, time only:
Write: 2:24
